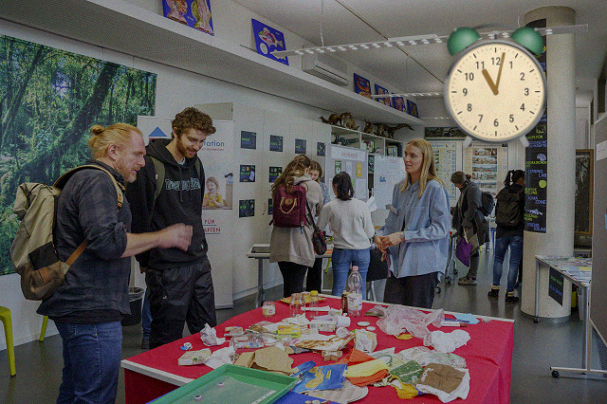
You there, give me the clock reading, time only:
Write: 11:02
